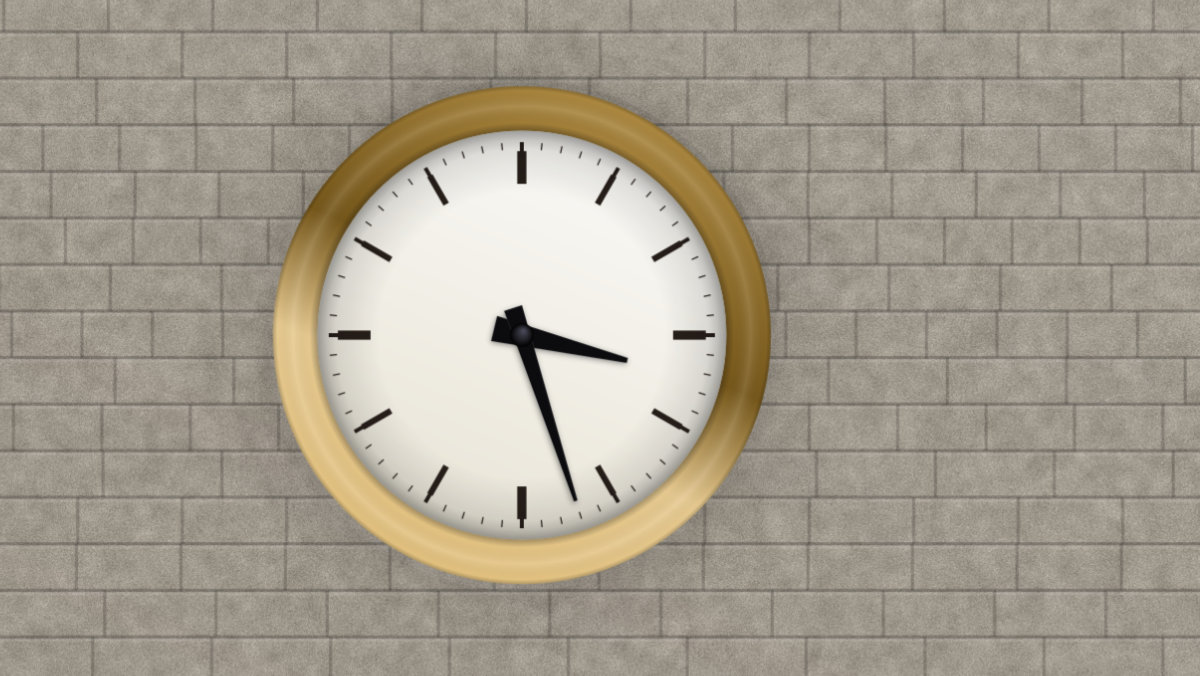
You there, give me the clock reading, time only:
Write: 3:27
